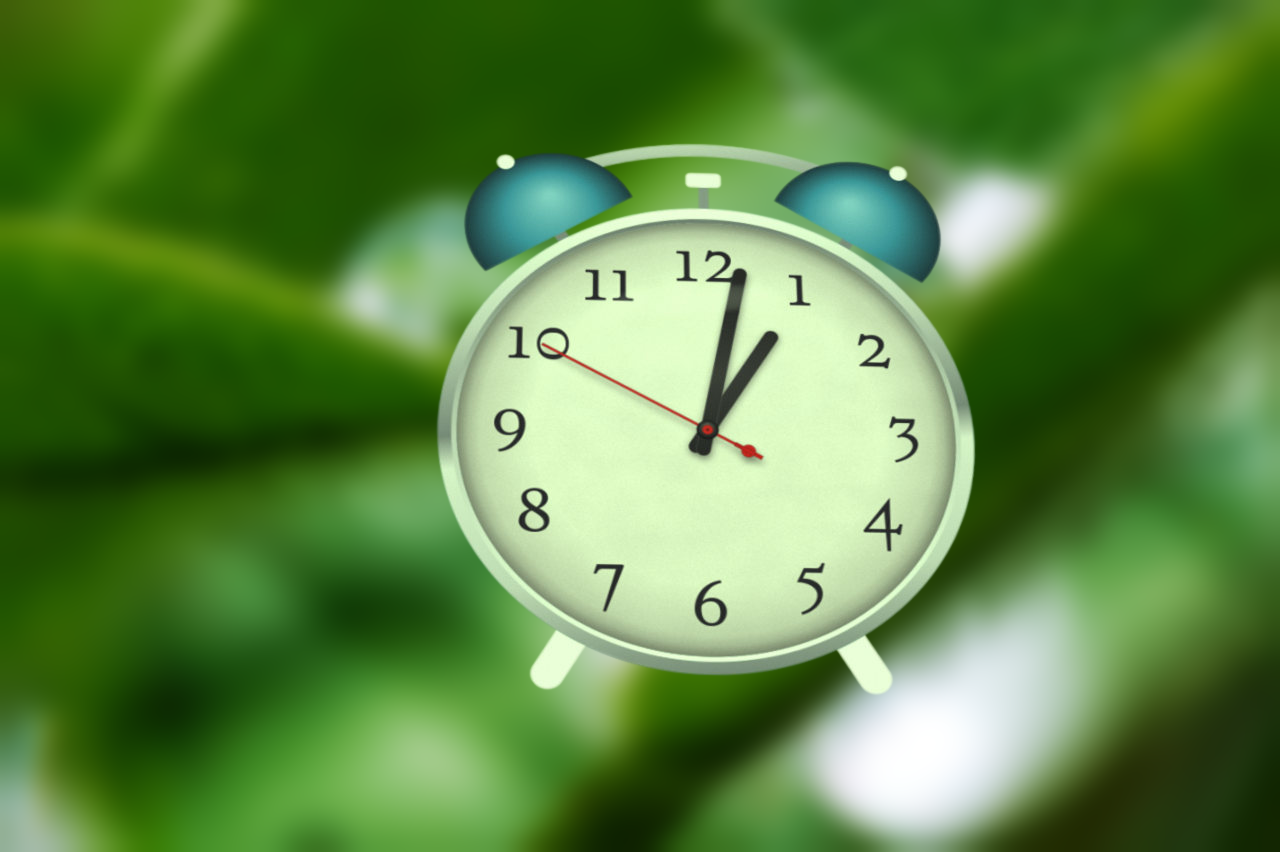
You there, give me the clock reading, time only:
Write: 1:01:50
